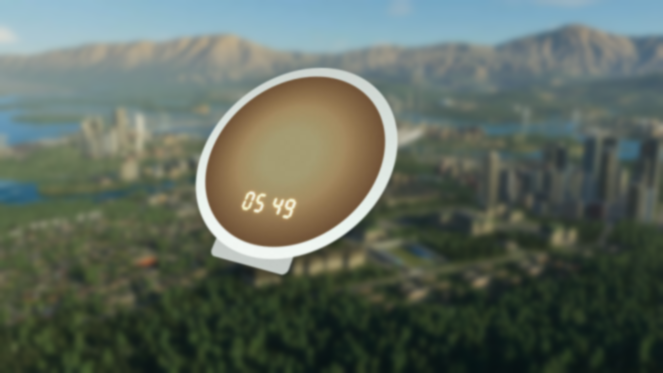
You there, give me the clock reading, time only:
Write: 5:49
